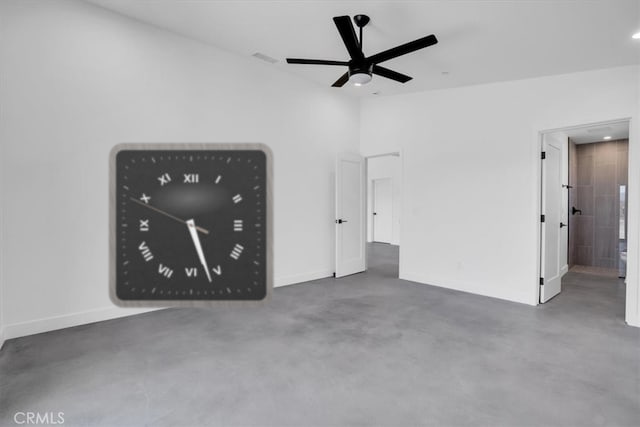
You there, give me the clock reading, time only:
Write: 5:26:49
